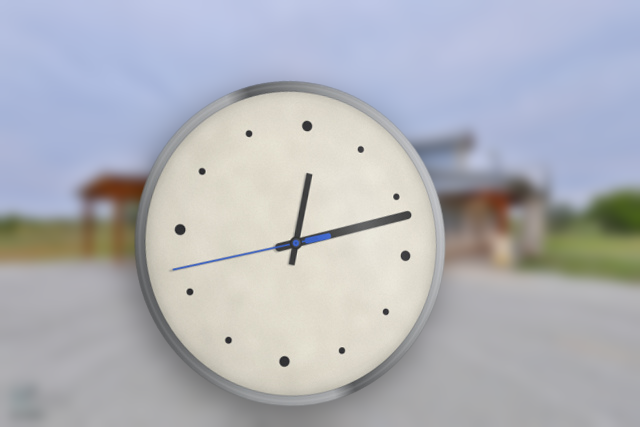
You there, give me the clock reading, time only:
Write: 12:11:42
